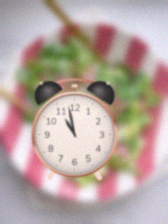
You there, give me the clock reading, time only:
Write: 10:58
